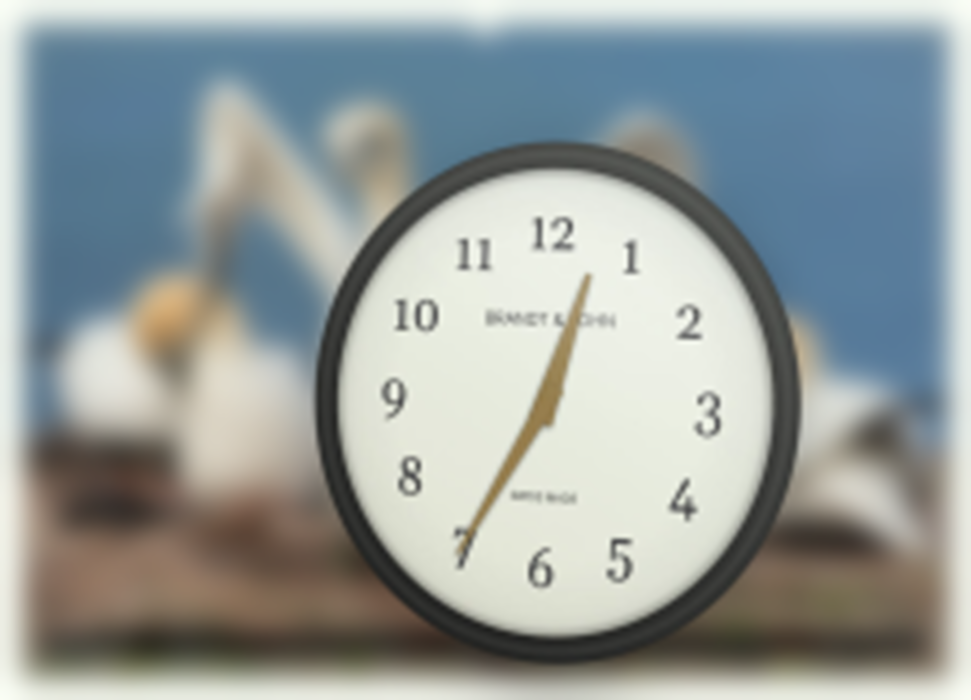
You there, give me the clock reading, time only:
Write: 12:35
